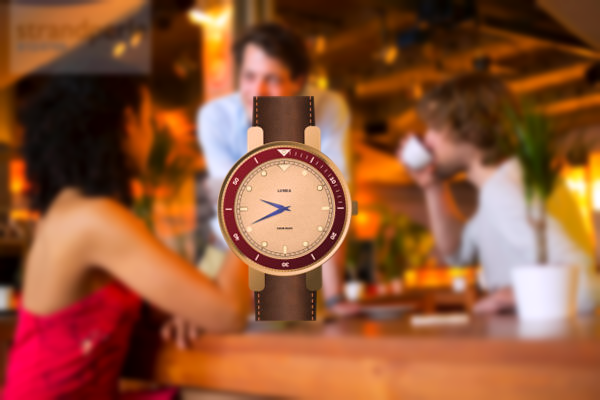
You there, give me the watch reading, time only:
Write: 9:41
